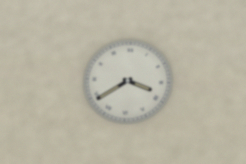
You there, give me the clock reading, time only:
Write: 3:39
